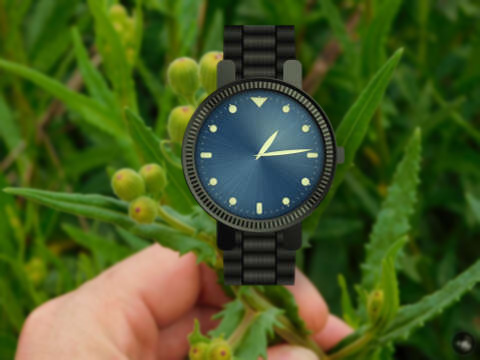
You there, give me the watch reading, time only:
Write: 1:14
